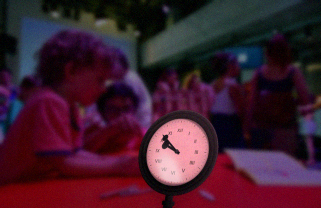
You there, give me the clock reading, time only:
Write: 9:52
